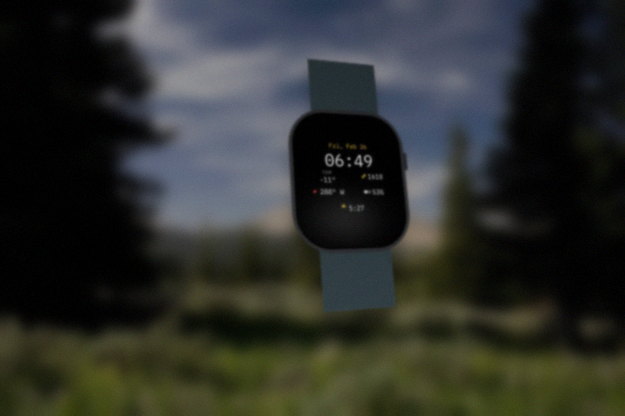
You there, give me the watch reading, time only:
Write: 6:49
